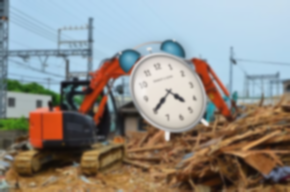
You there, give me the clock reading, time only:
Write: 4:40
